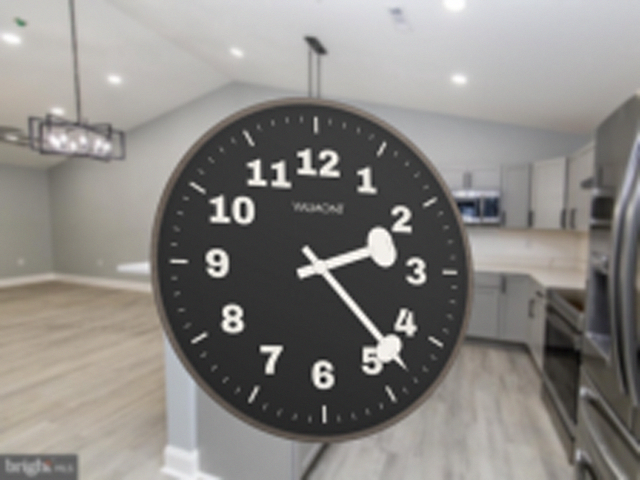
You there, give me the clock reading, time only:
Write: 2:23
